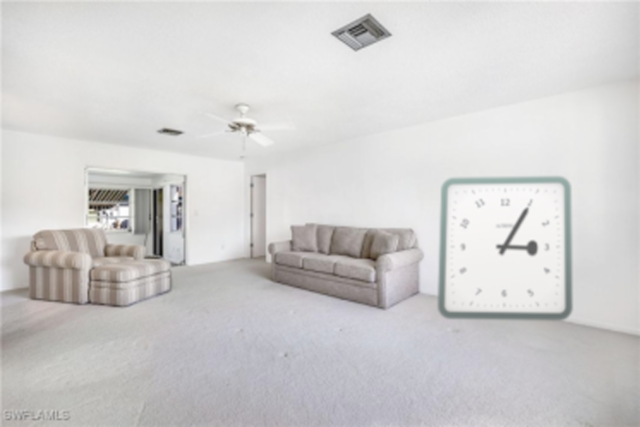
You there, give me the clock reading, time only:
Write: 3:05
